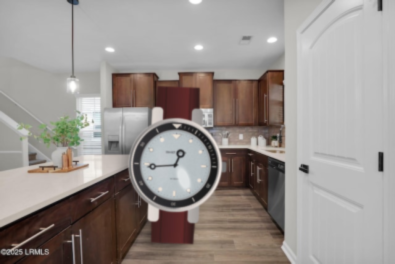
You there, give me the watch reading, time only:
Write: 12:44
